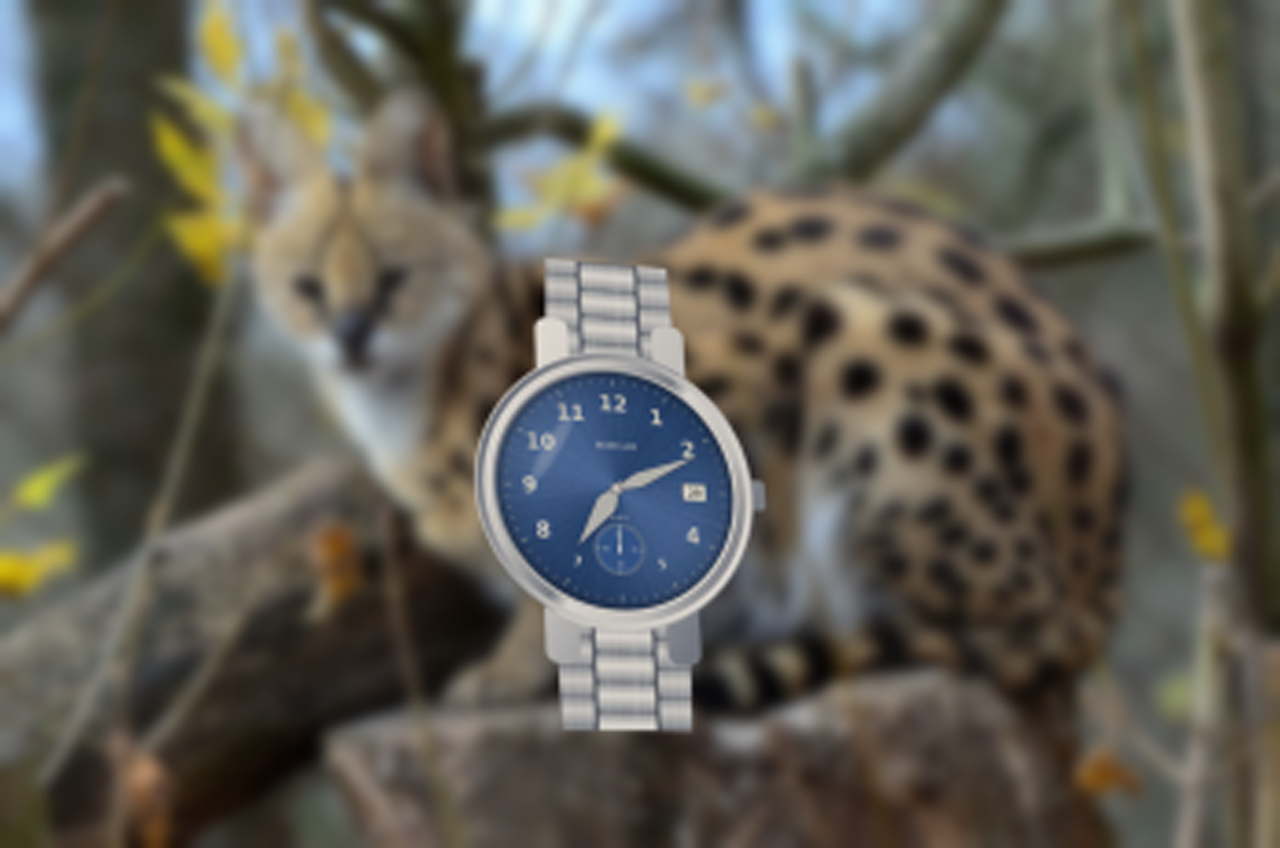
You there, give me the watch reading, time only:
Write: 7:11
